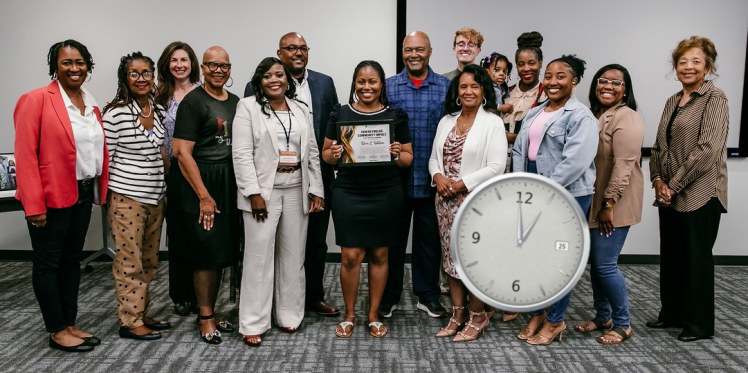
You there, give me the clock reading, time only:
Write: 12:59
